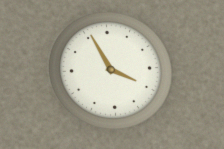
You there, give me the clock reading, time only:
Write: 3:56
